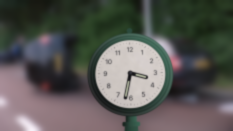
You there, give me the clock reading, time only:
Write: 3:32
